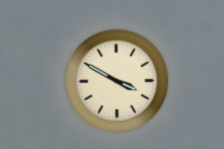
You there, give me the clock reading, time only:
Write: 3:50
